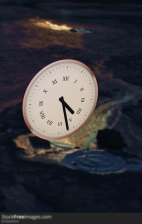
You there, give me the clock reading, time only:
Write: 4:27
